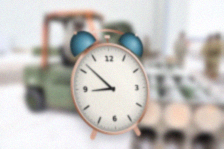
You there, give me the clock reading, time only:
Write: 8:52
